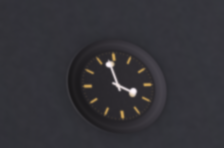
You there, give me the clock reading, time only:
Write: 3:58
